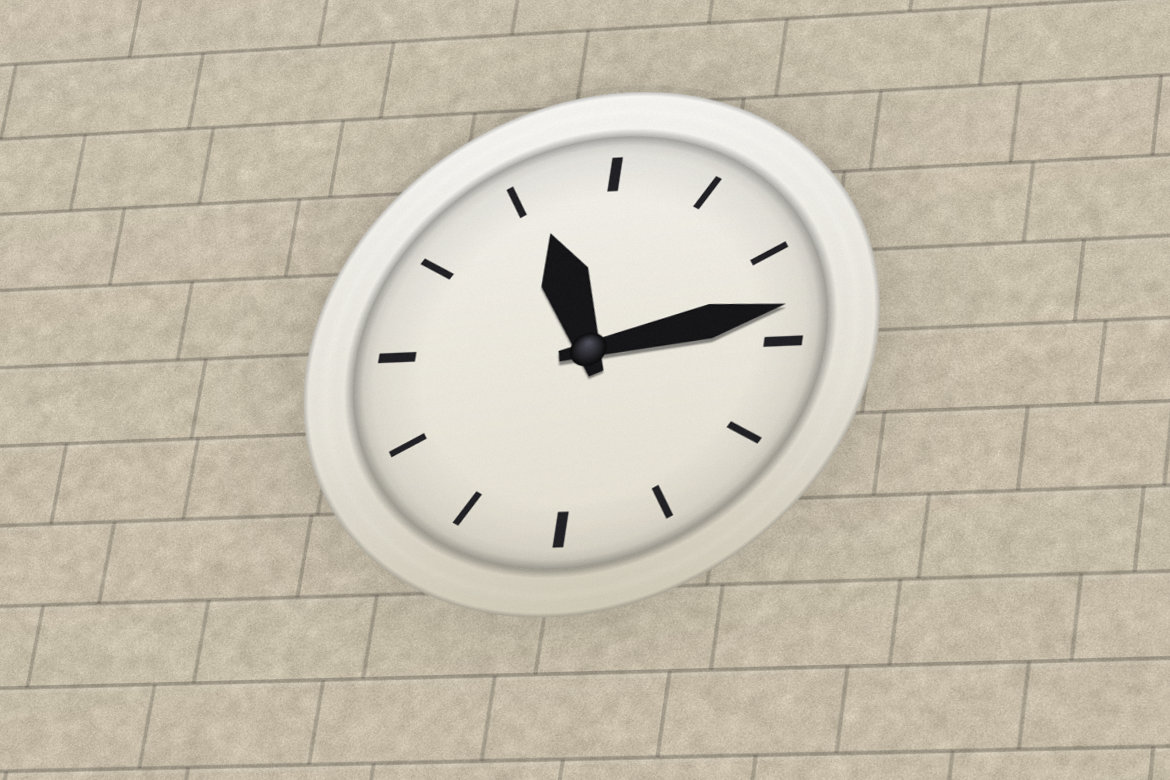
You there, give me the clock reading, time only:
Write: 11:13
